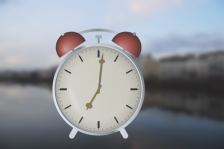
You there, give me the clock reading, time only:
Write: 7:01
